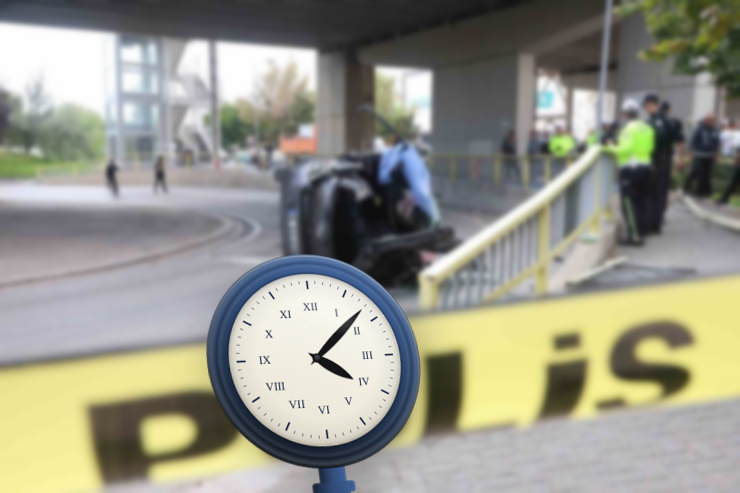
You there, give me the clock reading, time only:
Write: 4:08
